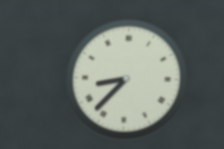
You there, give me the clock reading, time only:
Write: 8:37
